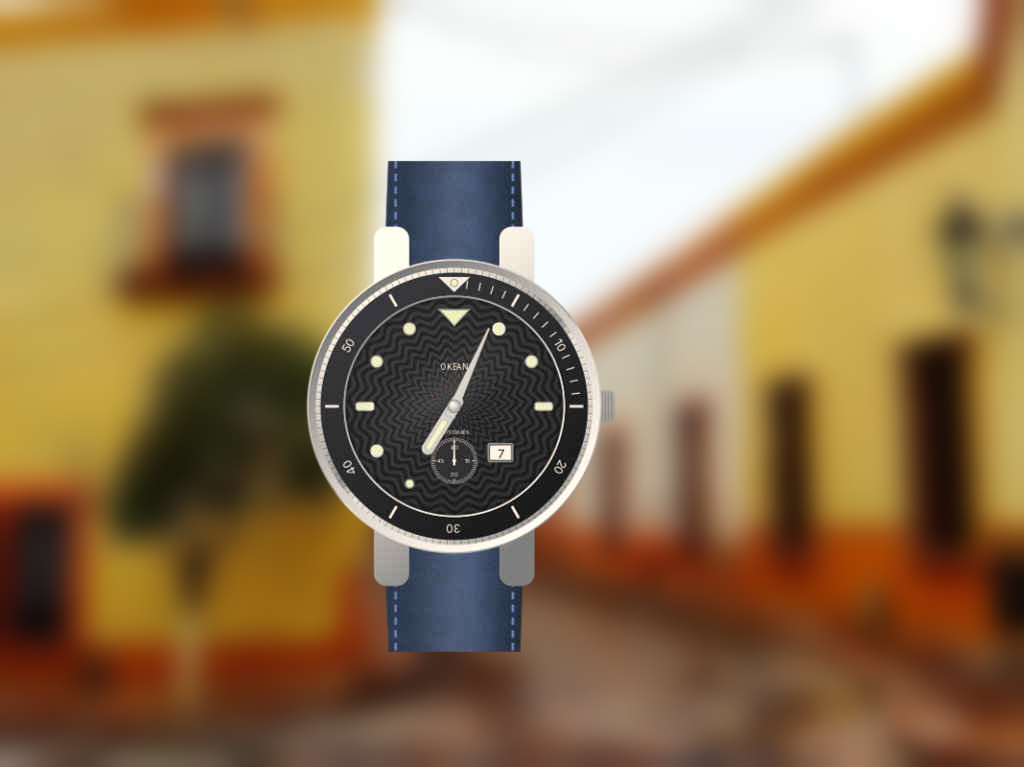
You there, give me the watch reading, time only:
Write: 7:04
